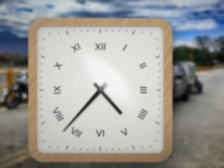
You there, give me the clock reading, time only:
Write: 4:37
